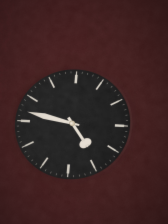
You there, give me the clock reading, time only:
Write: 4:47
